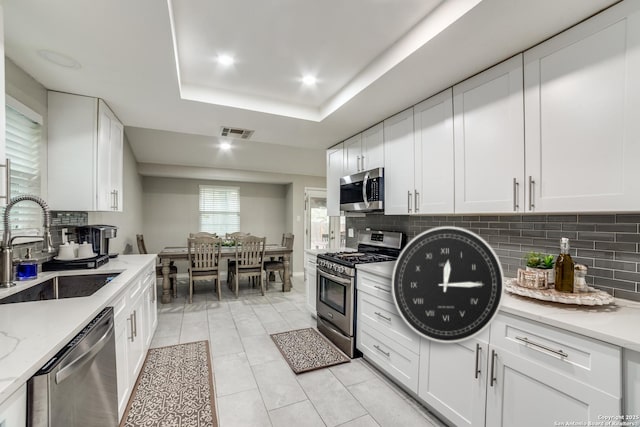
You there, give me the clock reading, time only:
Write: 12:15
